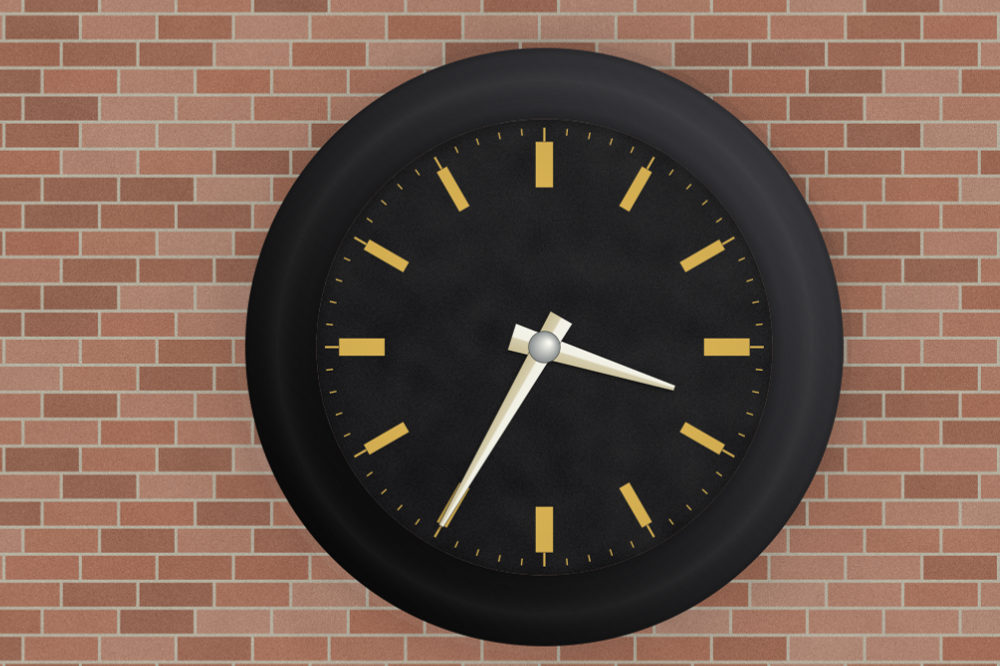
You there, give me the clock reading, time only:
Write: 3:35
